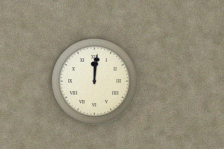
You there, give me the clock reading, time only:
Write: 12:01
